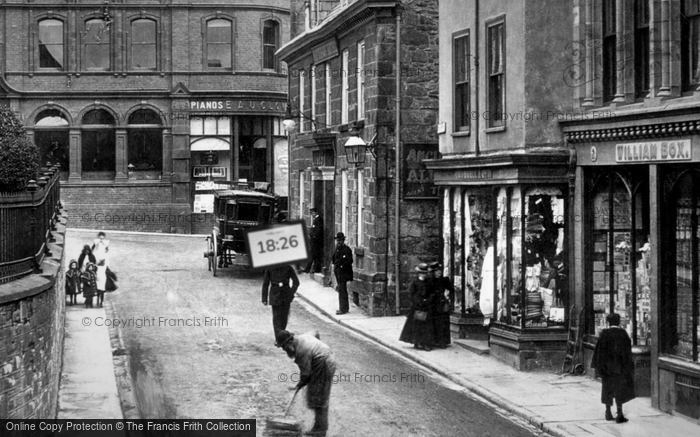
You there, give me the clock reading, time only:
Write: 18:26
